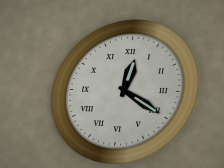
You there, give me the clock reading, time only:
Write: 12:20
